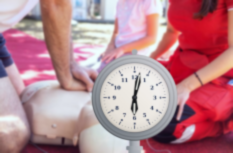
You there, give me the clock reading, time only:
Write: 6:02
